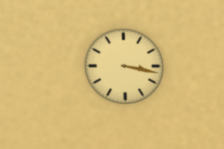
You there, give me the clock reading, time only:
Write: 3:17
